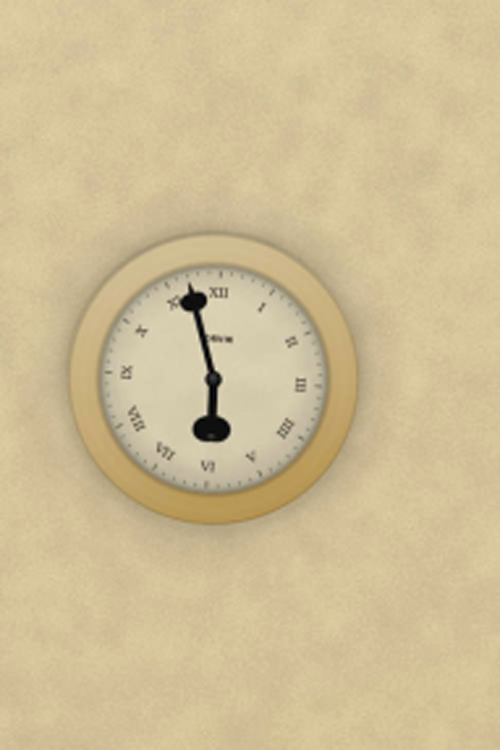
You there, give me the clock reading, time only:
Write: 5:57
